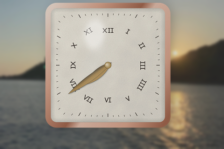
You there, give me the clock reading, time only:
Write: 7:39
